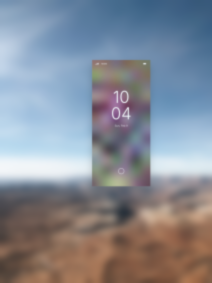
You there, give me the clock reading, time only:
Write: 10:04
